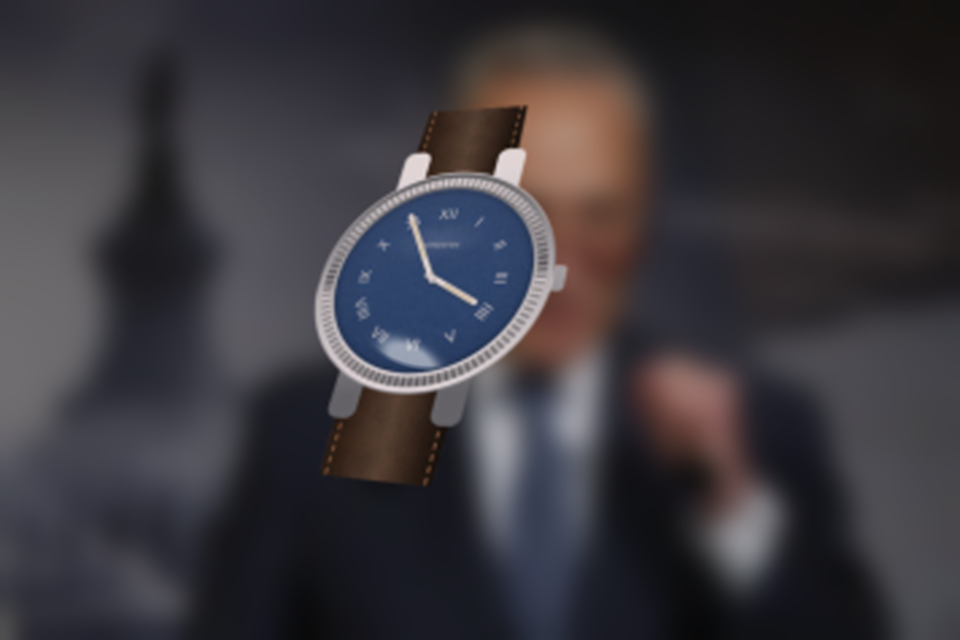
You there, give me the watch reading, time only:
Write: 3:55
